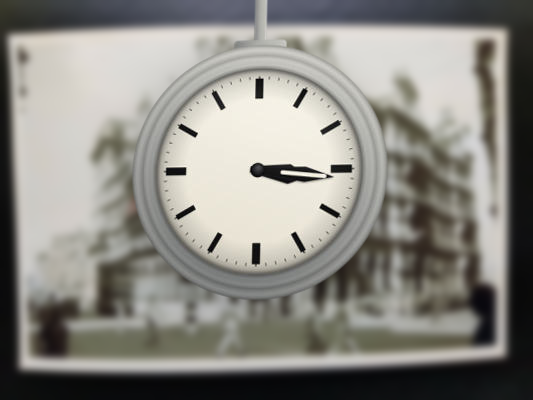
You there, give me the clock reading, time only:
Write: 3:16
